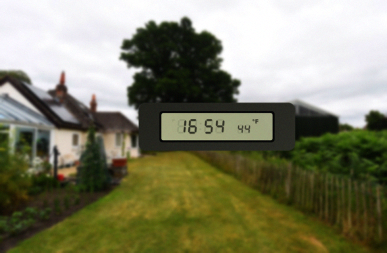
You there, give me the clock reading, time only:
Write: 16:54
